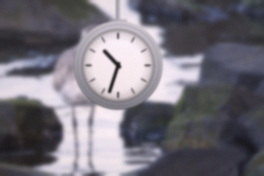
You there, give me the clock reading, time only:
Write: 10:33
